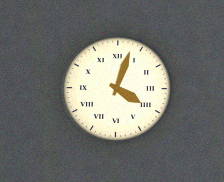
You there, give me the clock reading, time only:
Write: 4:03
